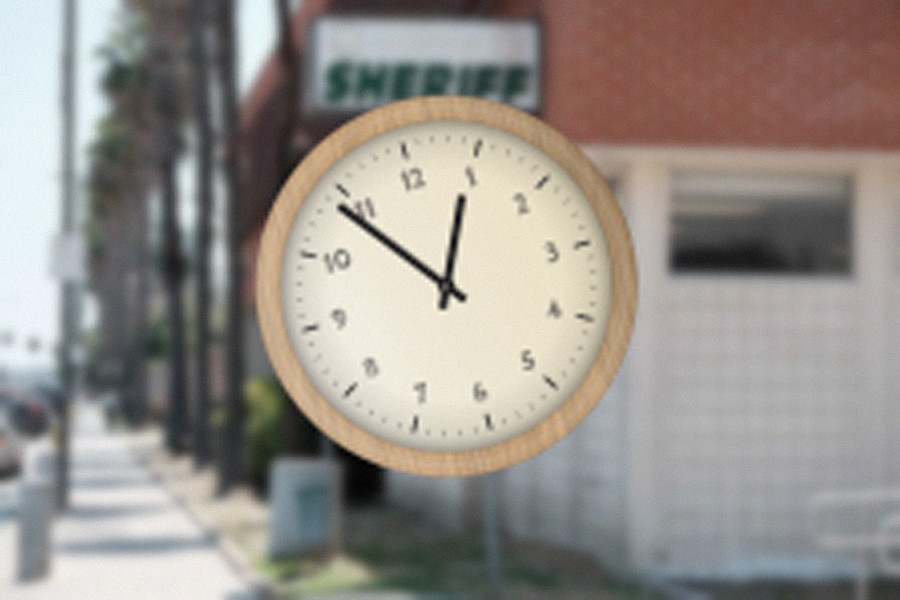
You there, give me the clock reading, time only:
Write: 12:54
